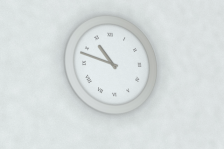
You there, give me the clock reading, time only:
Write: 10:48
